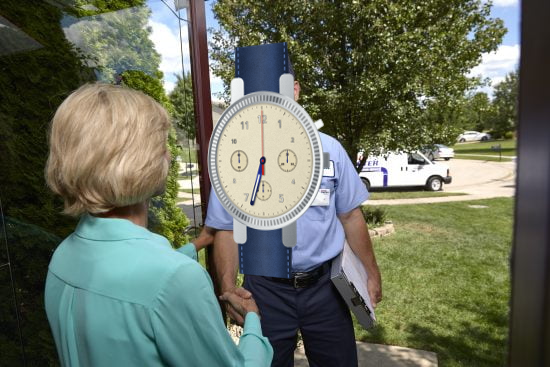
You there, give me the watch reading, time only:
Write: 6:33
